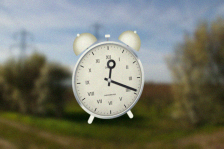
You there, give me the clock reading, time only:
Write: 12:19
